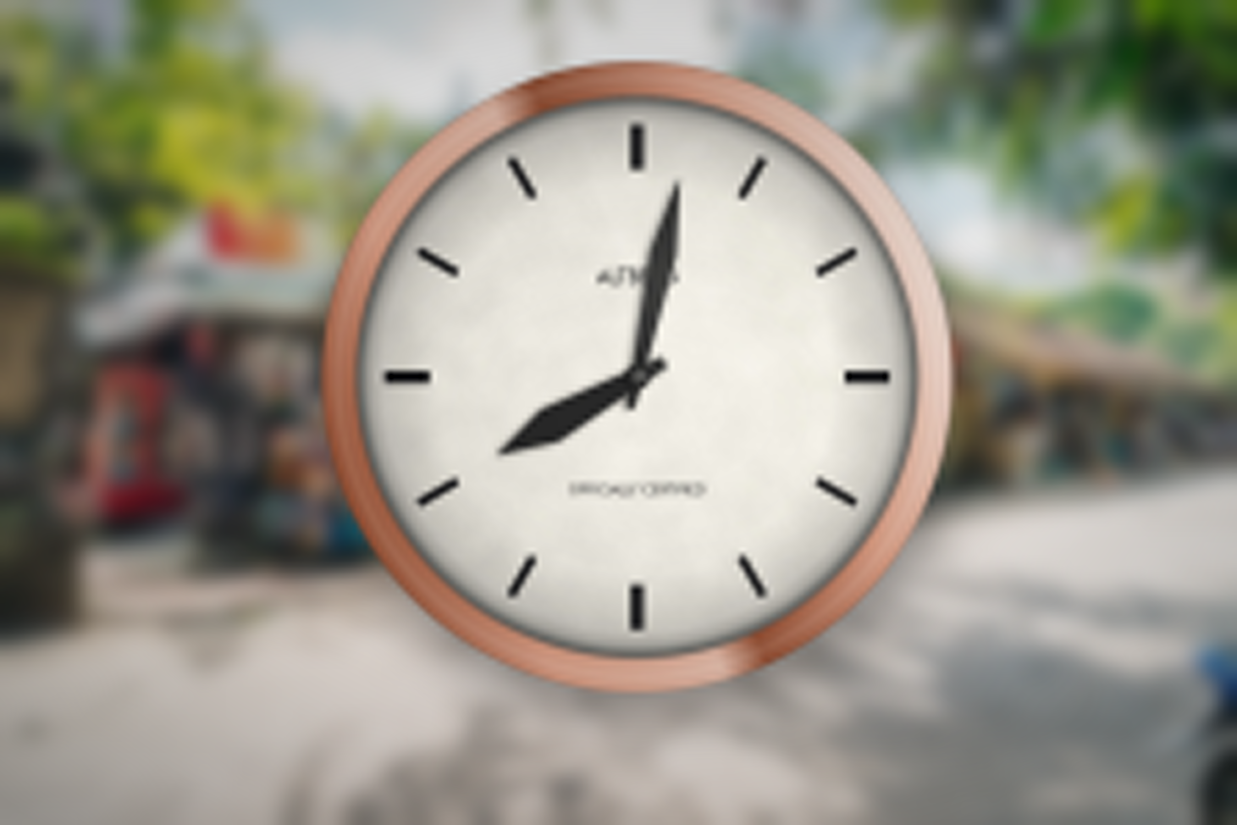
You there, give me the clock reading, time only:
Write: 8:02
